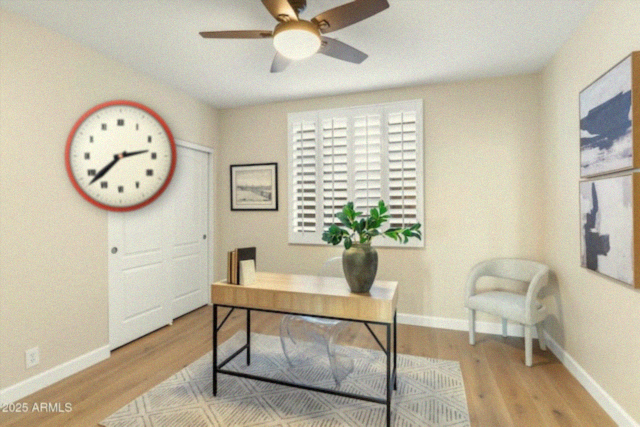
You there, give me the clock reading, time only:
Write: 2:38
